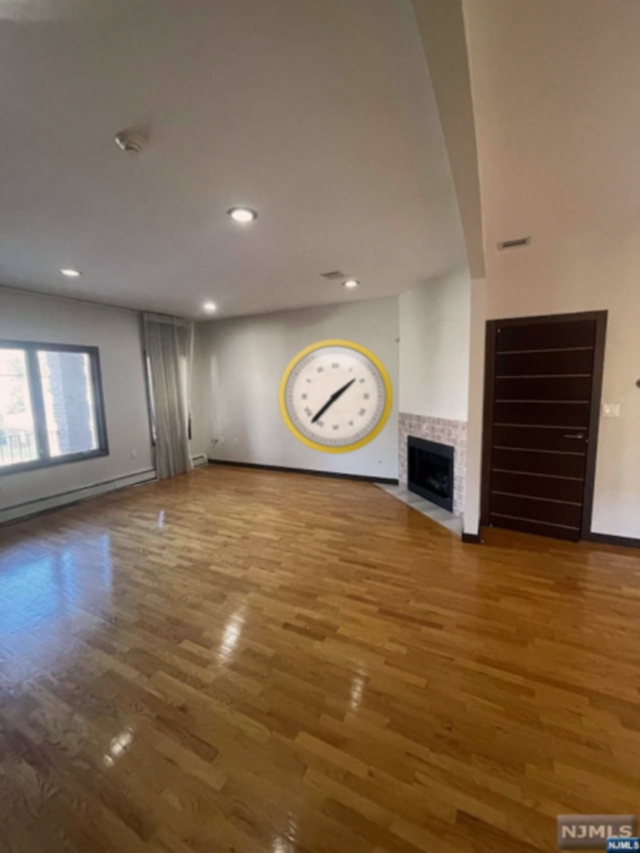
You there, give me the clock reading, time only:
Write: 1:37
